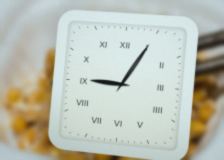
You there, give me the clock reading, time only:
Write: 9:05
